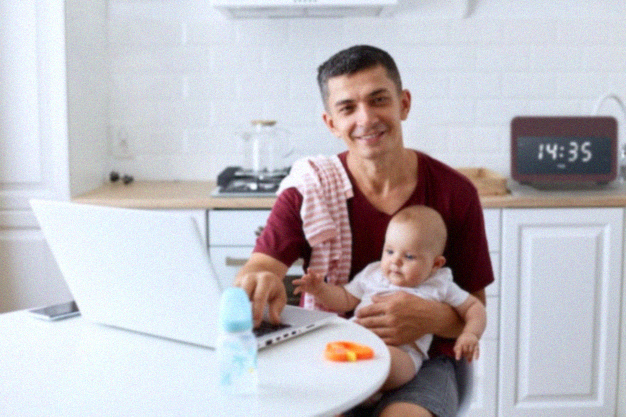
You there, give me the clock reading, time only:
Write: 14:35
